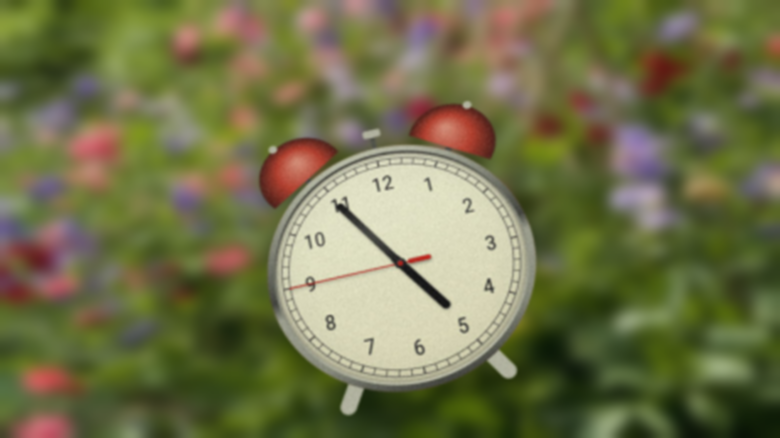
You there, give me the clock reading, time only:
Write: 4:54:45
